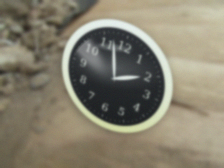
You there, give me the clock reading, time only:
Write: 1:57
